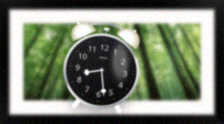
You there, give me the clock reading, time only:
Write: 8:28
